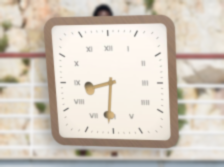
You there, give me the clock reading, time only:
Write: 8:31
